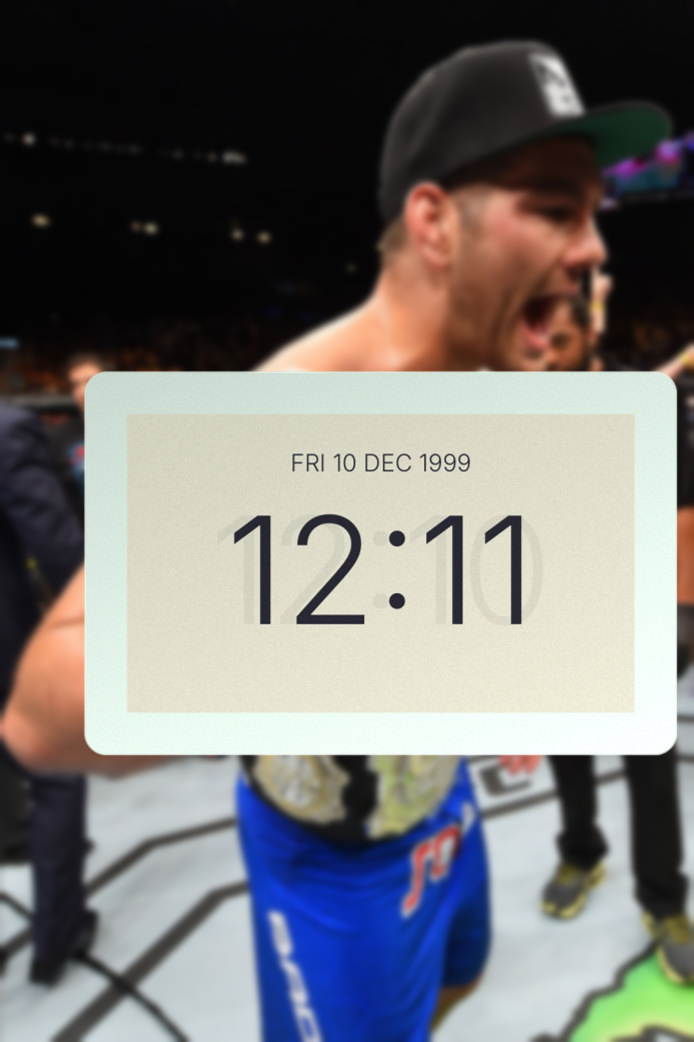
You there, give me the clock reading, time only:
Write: 12:11
